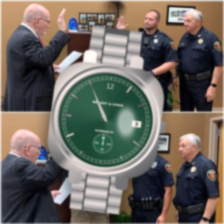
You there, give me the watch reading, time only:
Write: 10:55
